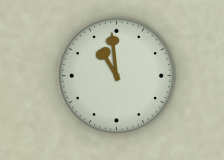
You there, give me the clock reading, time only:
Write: 10:59
